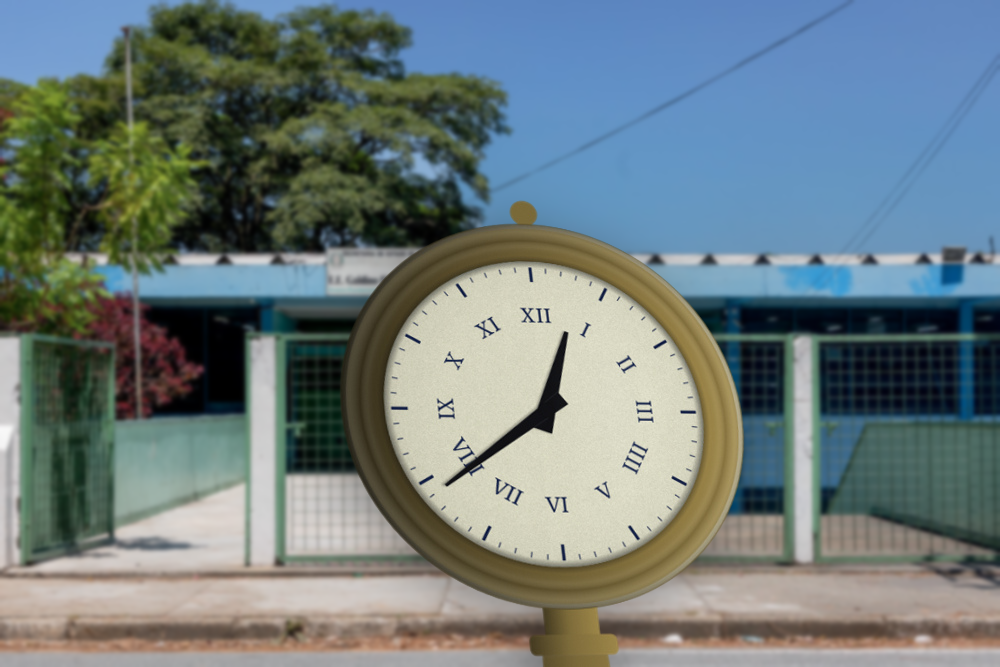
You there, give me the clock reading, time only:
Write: 12:39
